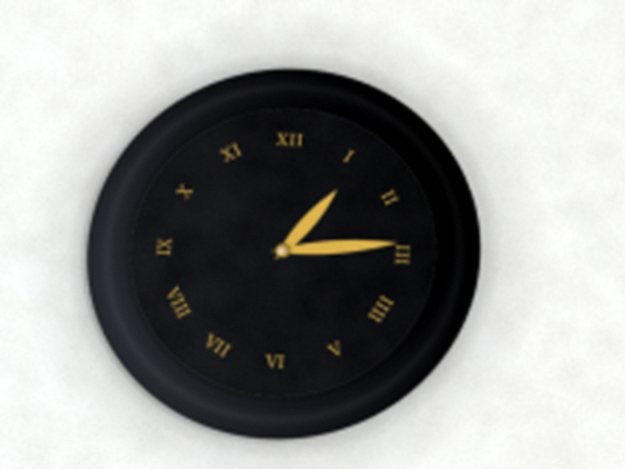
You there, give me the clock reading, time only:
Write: 1:14
